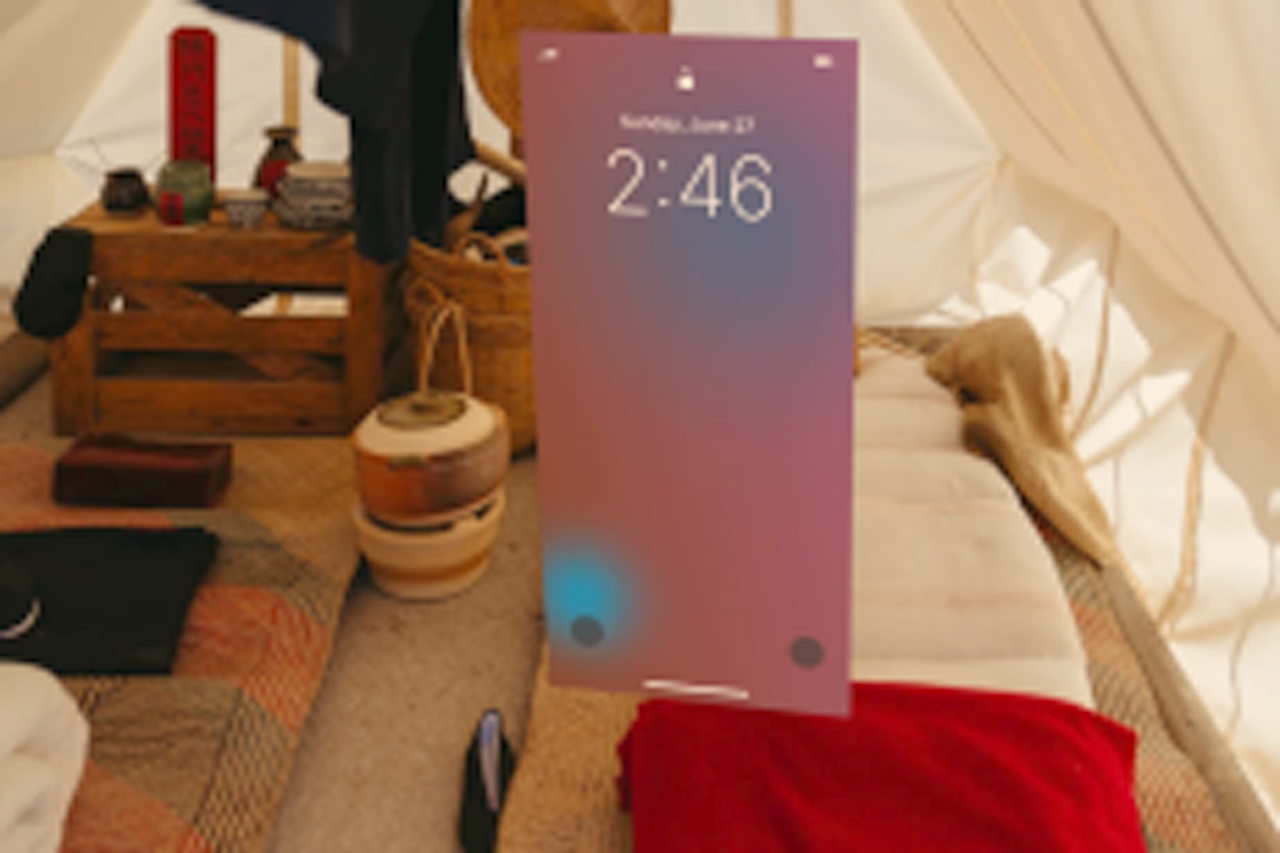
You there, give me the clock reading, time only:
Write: 2:46
